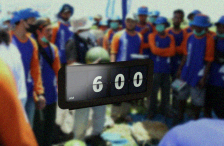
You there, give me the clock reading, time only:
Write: 6:00
